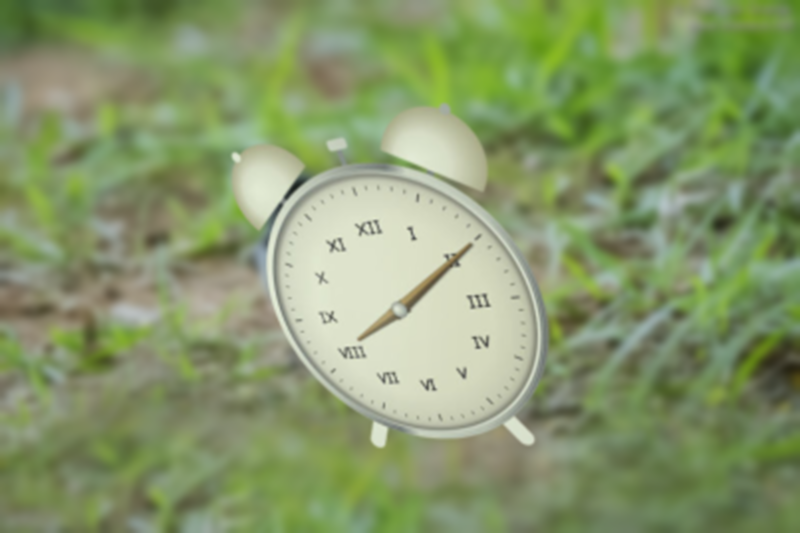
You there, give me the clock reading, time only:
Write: 8:10
